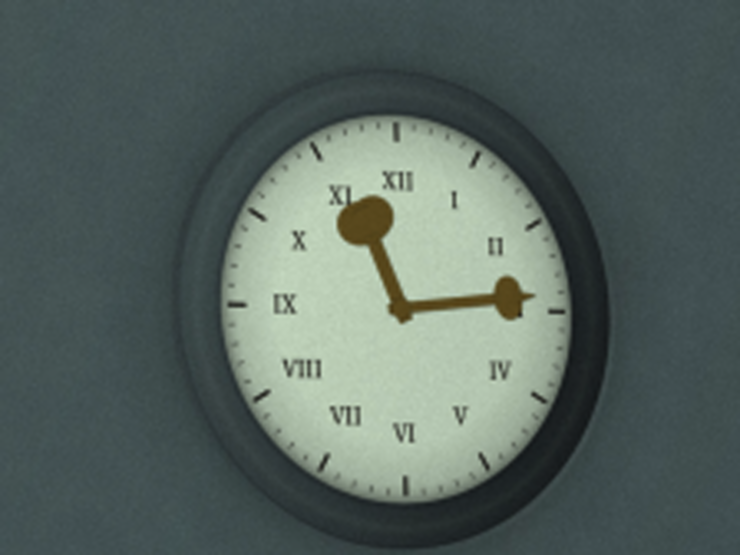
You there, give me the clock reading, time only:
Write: 11:14
